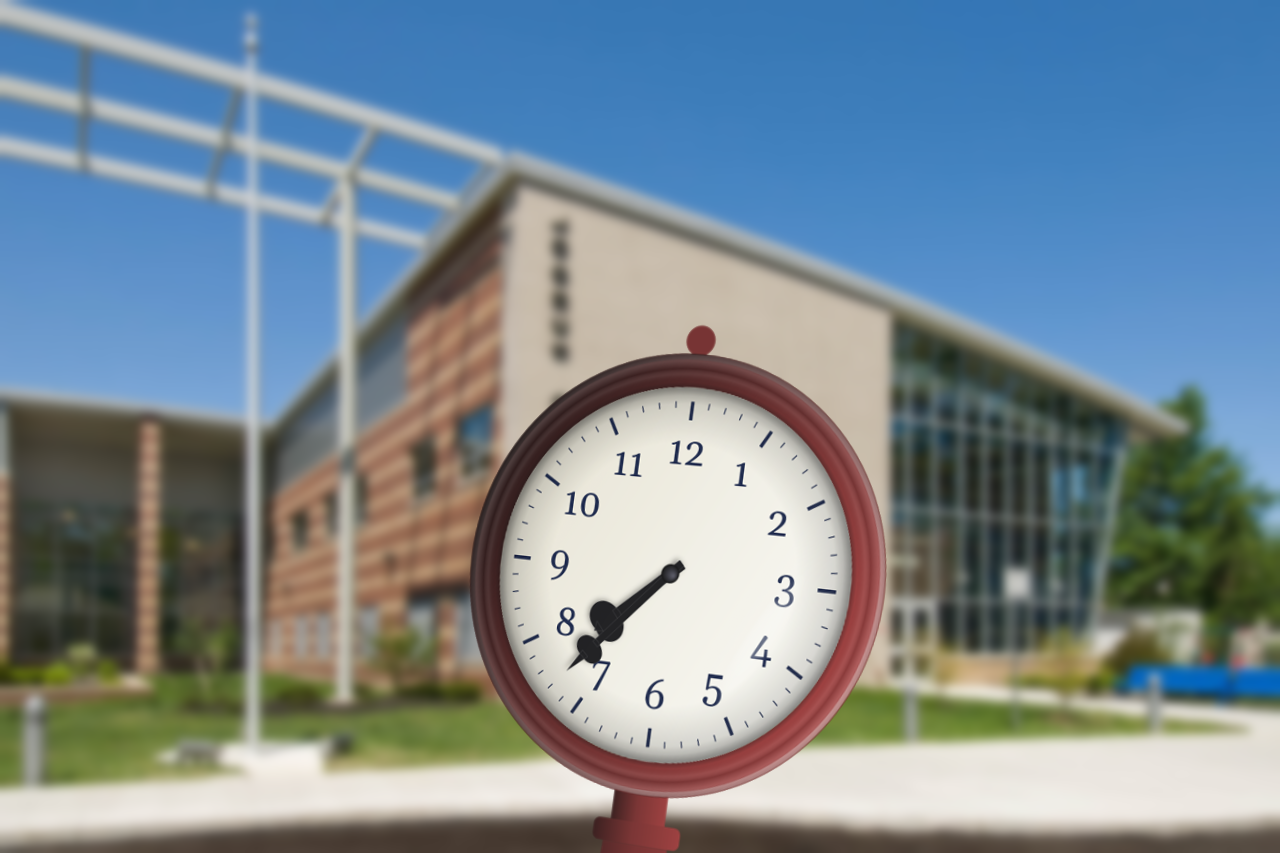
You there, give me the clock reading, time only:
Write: 7:37
